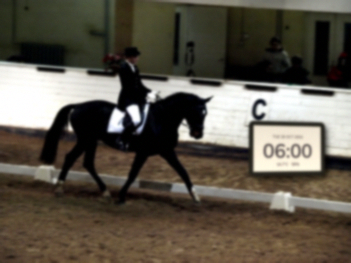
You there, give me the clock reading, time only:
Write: 6:00
